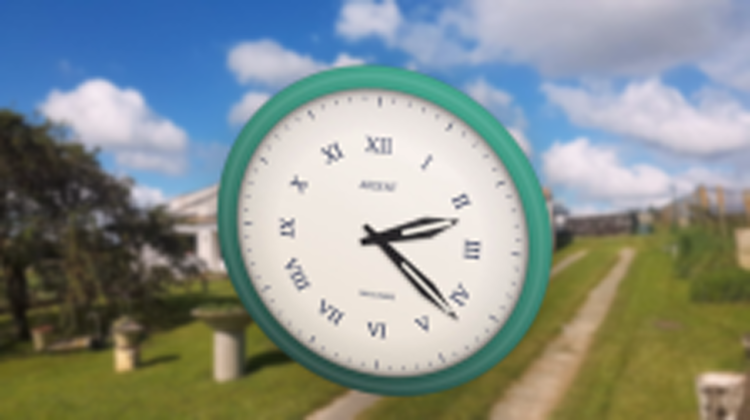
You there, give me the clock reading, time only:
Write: 2:22
